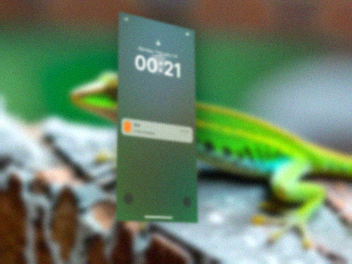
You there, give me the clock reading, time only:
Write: 0:21
